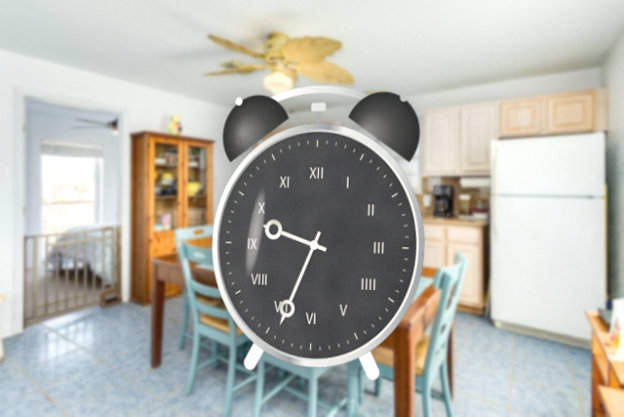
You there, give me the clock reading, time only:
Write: 9:34
